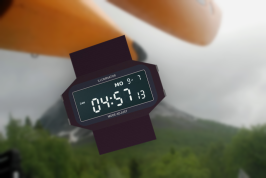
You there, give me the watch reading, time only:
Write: 4:57:13
